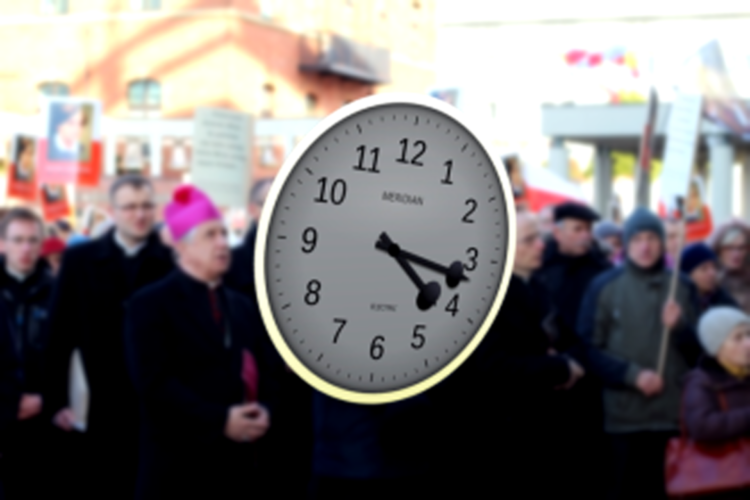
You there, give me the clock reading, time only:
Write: 4:17
